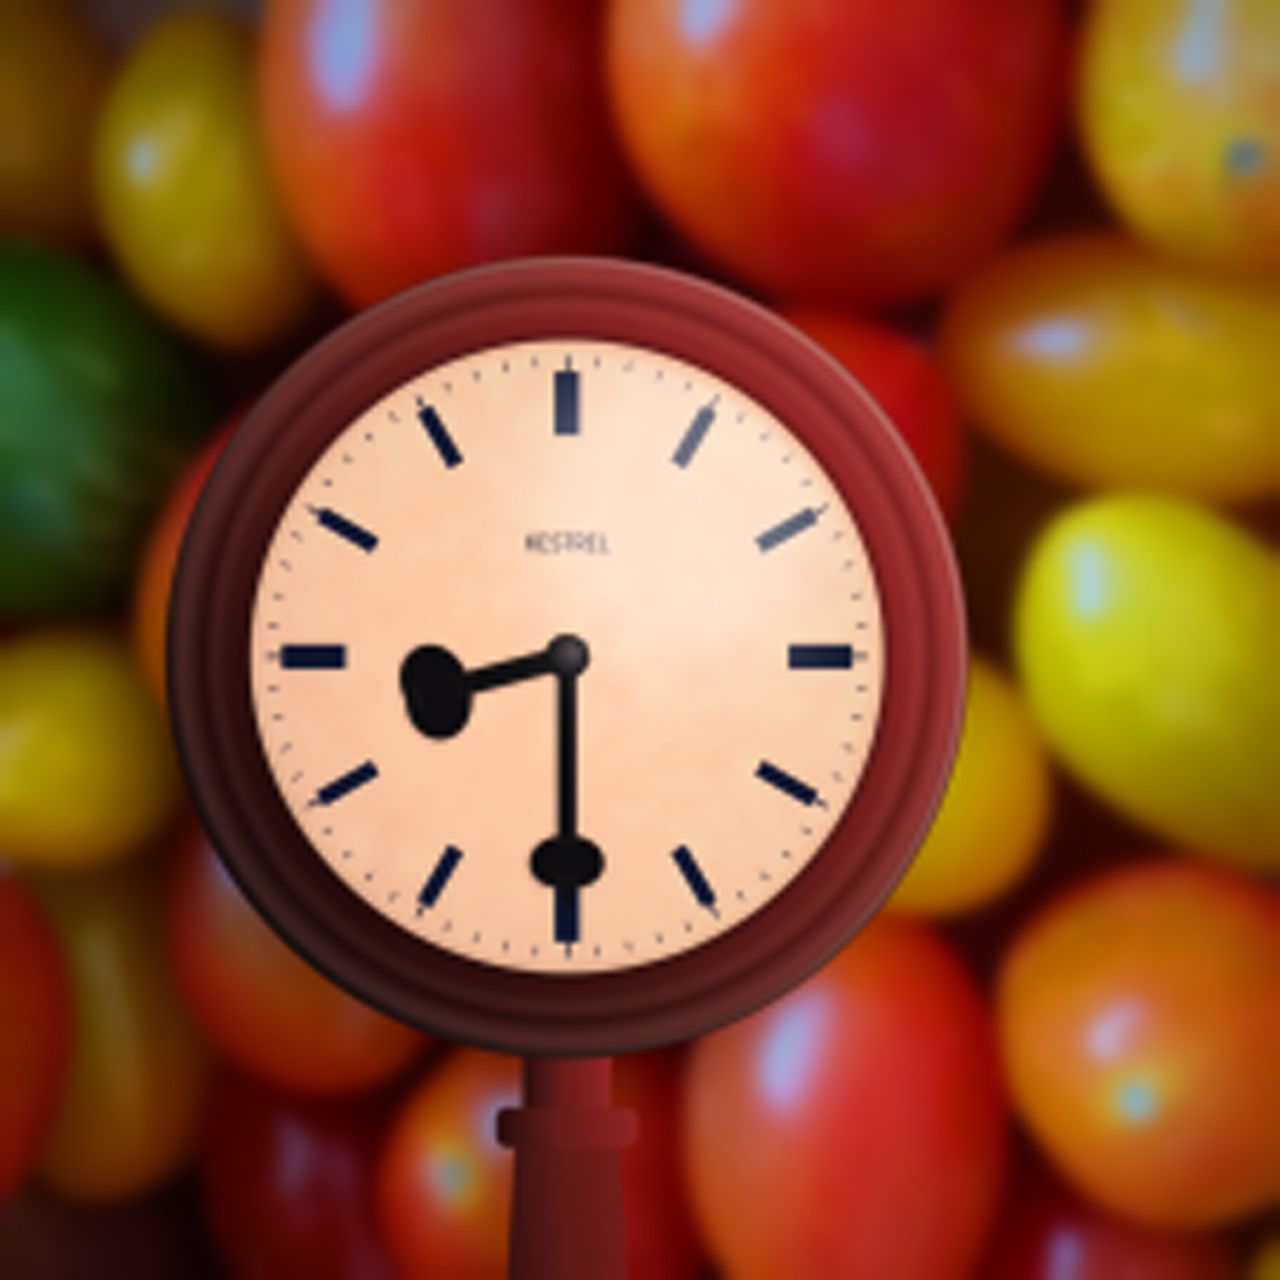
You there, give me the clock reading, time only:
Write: 8:30
